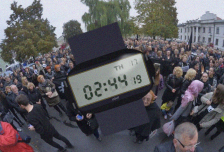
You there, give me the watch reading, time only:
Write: 2:44:19
